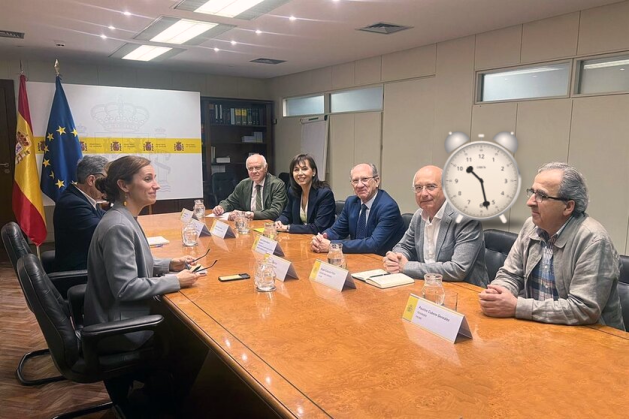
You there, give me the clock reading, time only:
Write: 10:28
